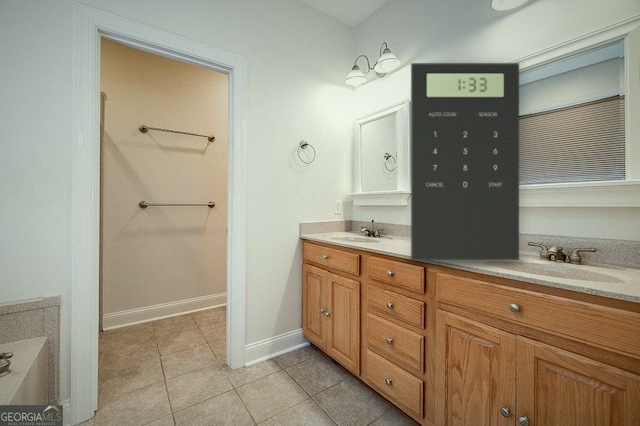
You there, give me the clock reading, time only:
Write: 1:33
